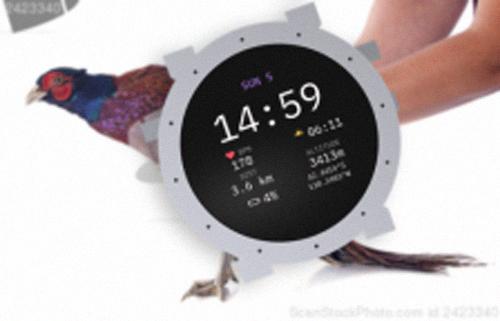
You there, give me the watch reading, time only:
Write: 14:59
